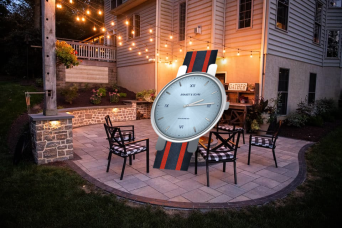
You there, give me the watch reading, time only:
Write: 2:14
